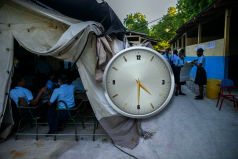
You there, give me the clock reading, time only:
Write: 4:30
